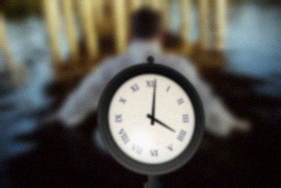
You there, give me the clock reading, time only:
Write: 4:01
